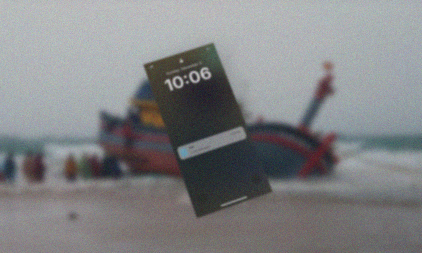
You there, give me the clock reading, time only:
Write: 10:06
